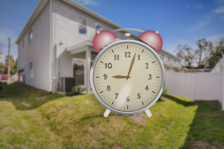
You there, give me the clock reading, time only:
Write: 9:03
